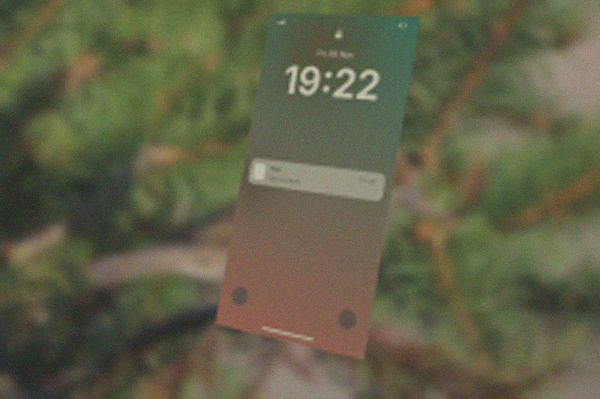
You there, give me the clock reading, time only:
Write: 19:22
